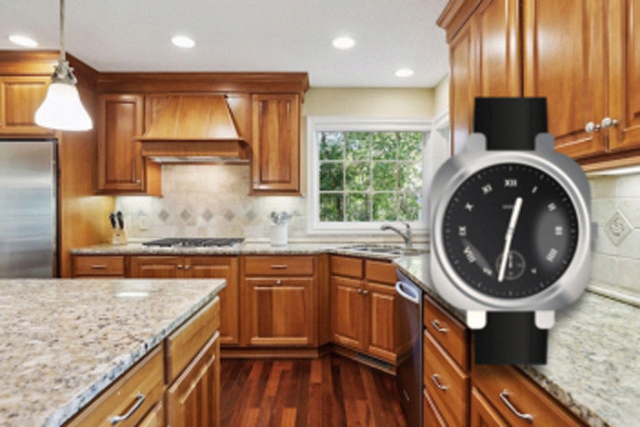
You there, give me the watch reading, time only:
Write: 12:32
